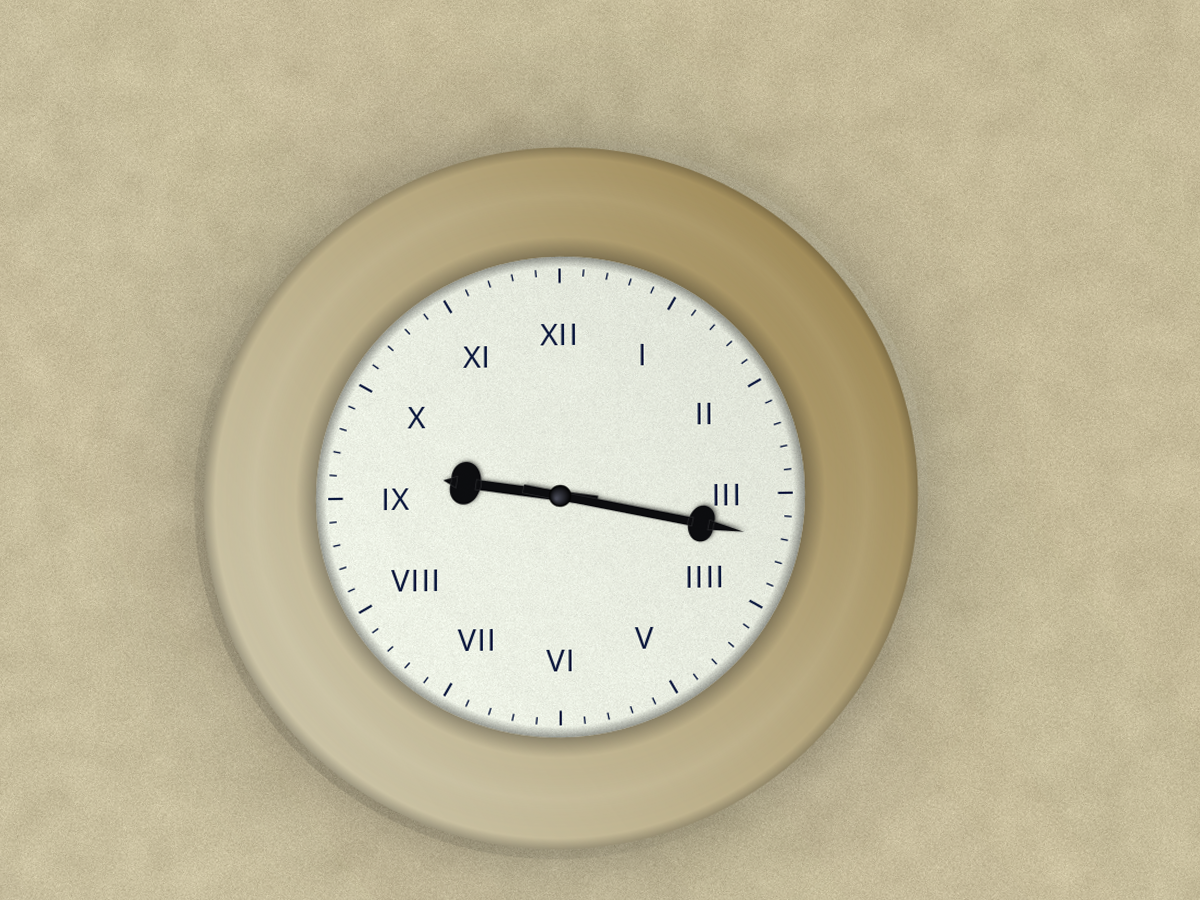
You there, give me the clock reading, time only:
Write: 9:17
